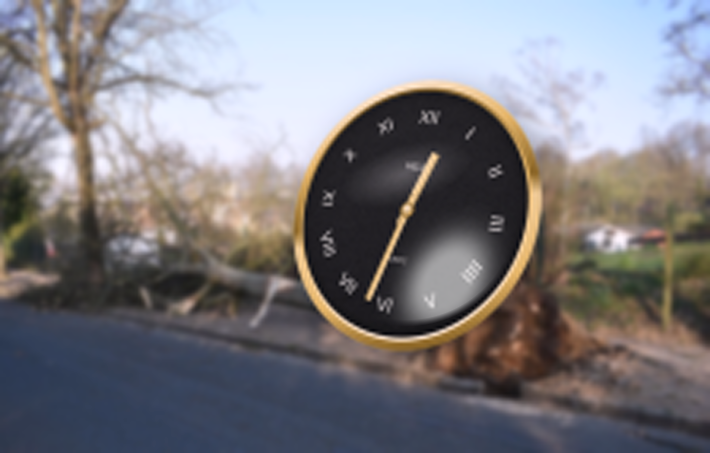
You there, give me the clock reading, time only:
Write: 12:32
